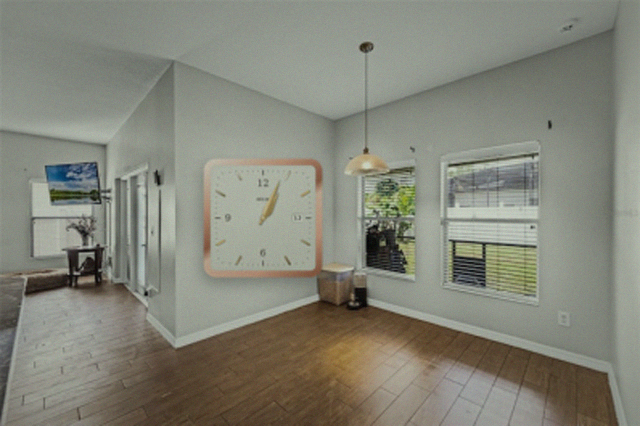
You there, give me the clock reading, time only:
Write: 1:04
